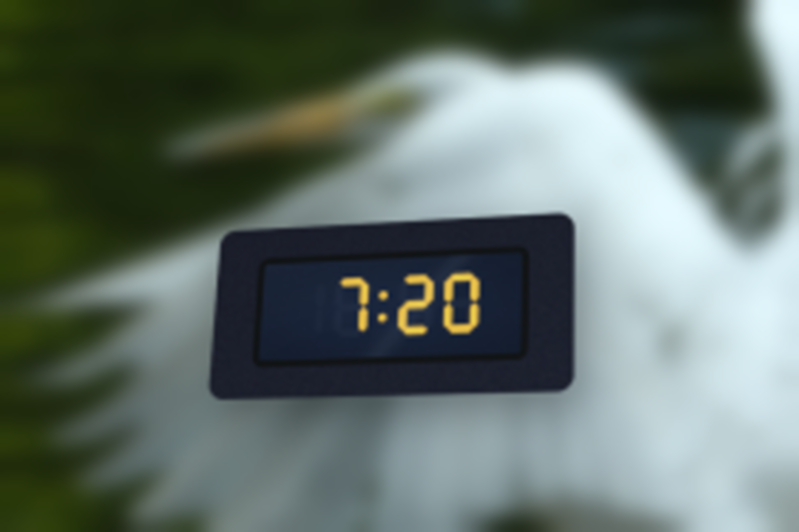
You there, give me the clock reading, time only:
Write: 7:20
